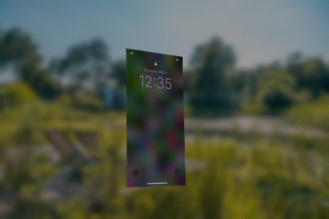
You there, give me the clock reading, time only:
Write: 12:35
